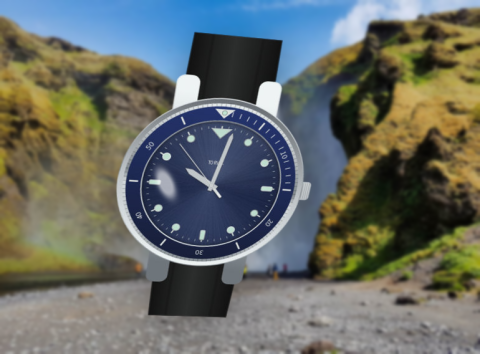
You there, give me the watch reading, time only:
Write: 10:01:53
